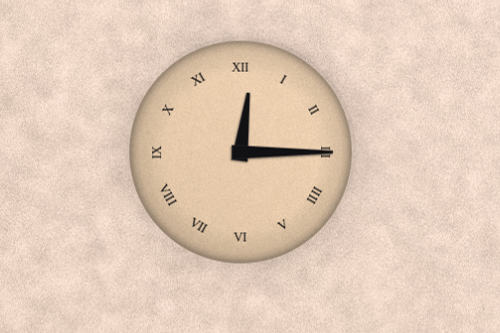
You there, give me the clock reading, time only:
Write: 12:15
